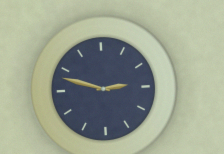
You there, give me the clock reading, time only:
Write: 2:48
